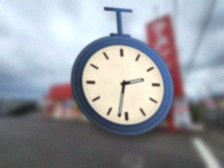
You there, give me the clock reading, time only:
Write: 2:32
